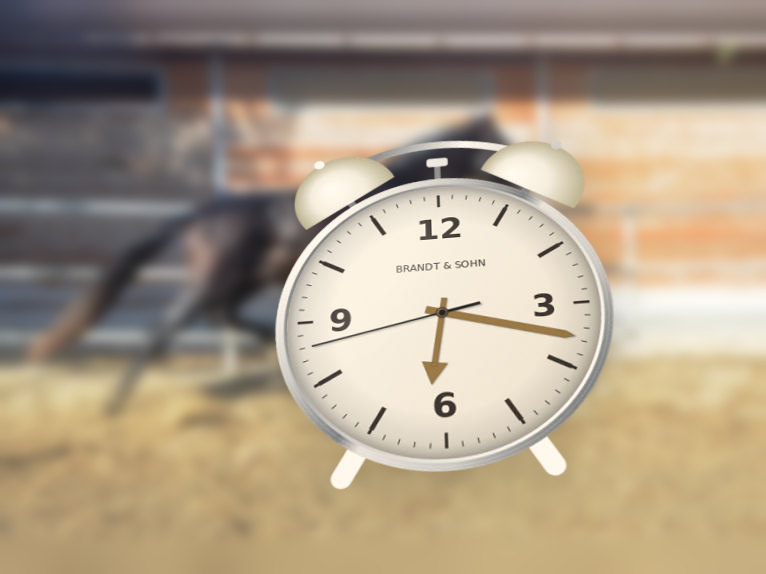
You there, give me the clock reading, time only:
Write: 6:17:43
